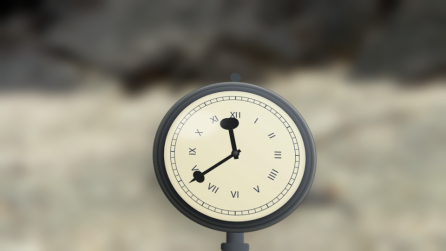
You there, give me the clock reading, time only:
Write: 11:39
